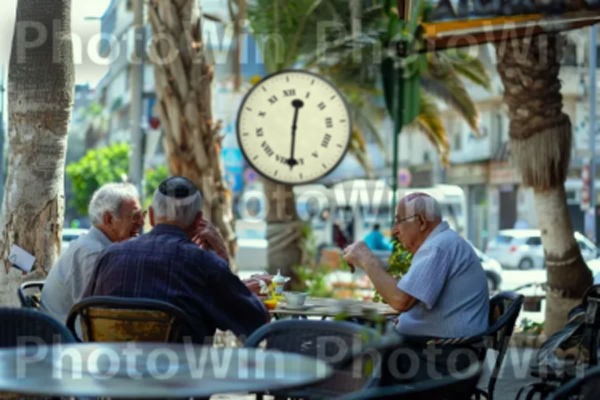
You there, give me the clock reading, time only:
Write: 12:32
